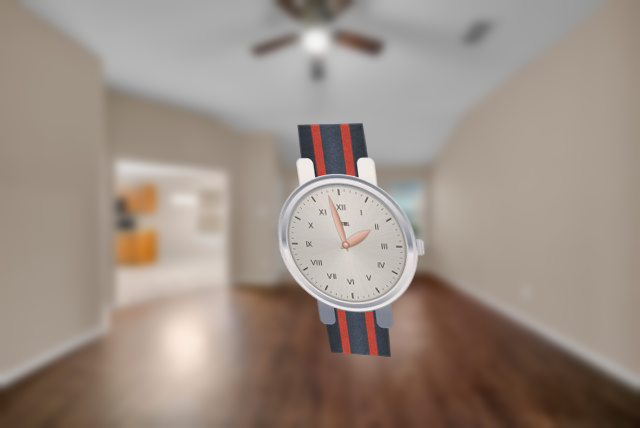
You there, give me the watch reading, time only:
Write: 1:58
